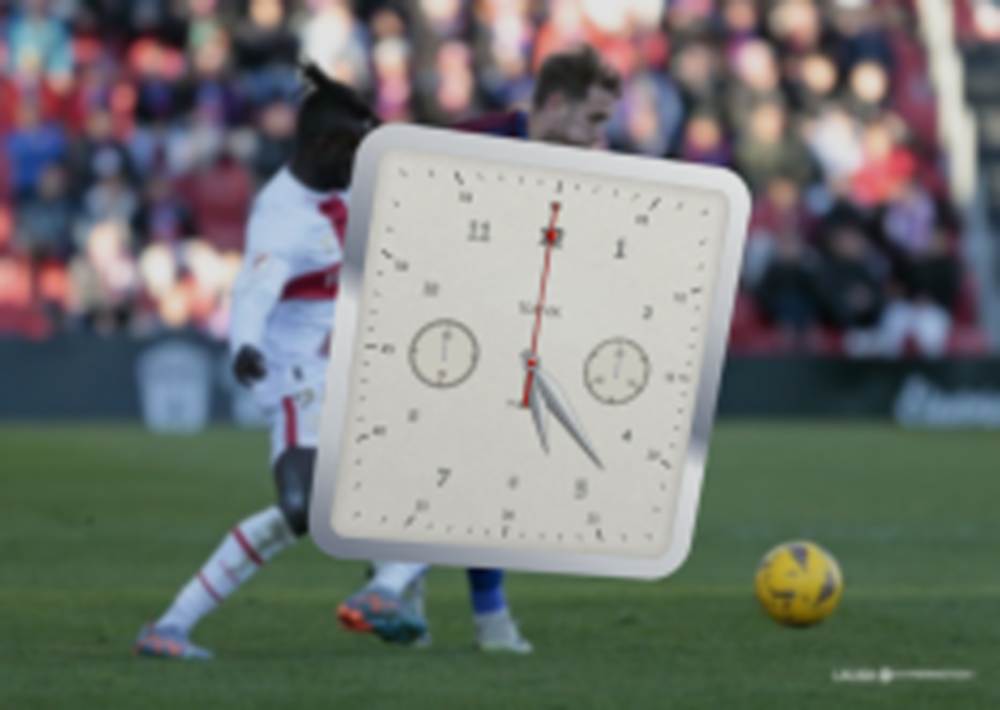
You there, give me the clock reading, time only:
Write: 5:23
